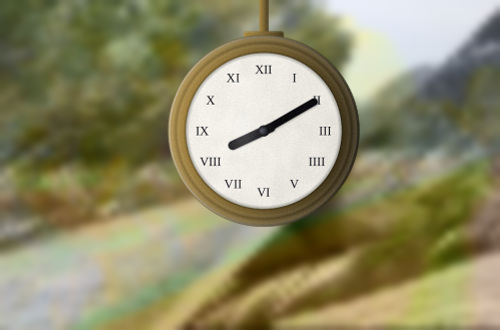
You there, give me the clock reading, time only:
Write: 8:10
